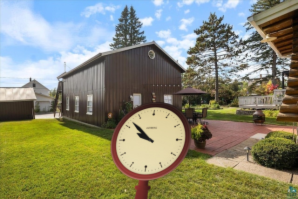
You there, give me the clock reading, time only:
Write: 9:52
